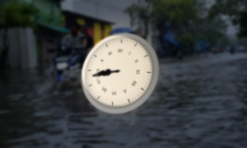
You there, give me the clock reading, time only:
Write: 8:43
